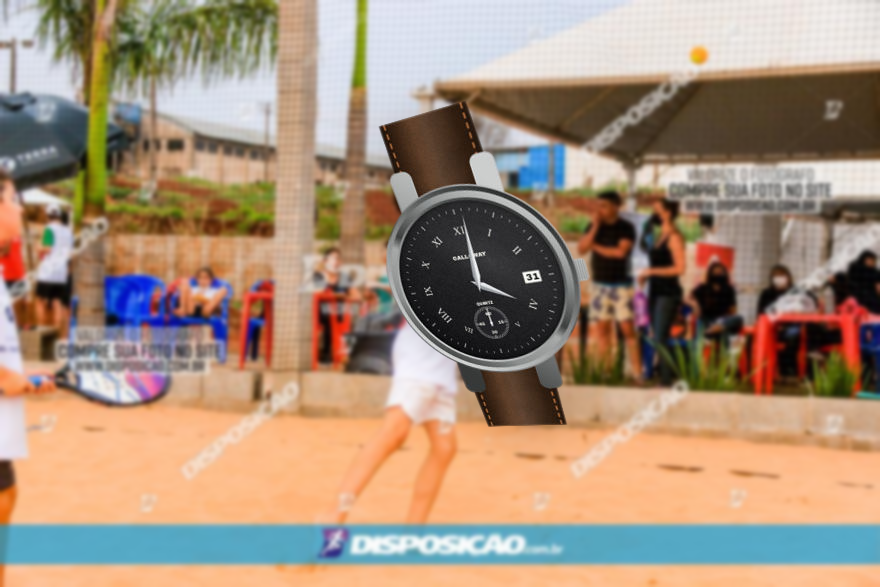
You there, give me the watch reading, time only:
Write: 4:01
